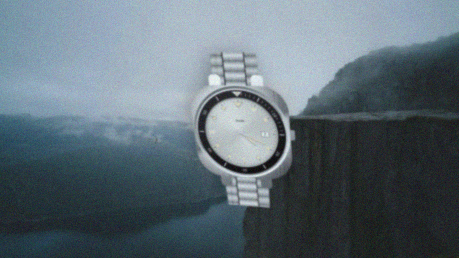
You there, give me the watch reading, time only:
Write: 4:19
